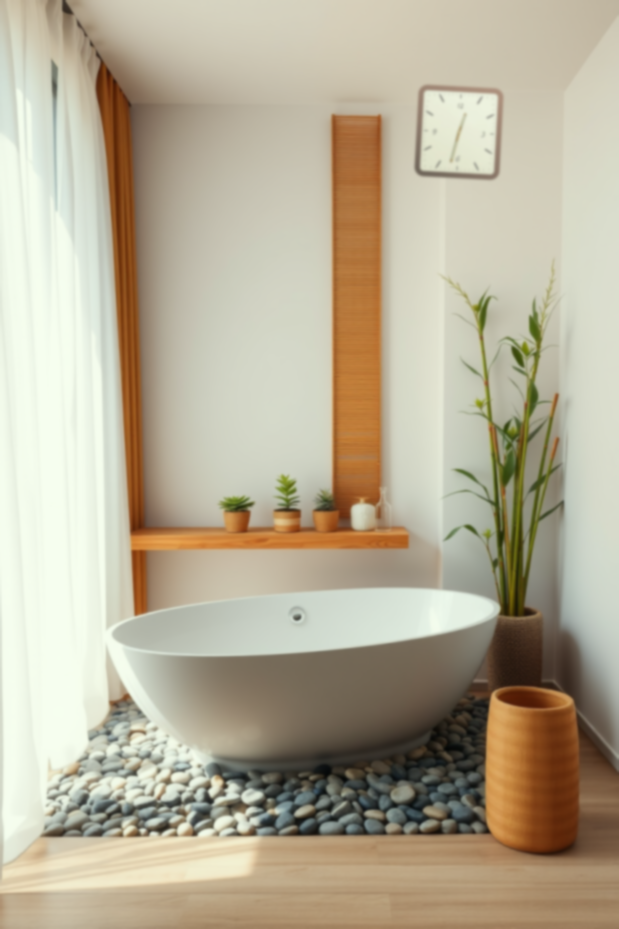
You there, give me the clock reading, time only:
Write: 12:32
